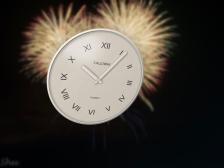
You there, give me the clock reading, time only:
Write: 10:06
